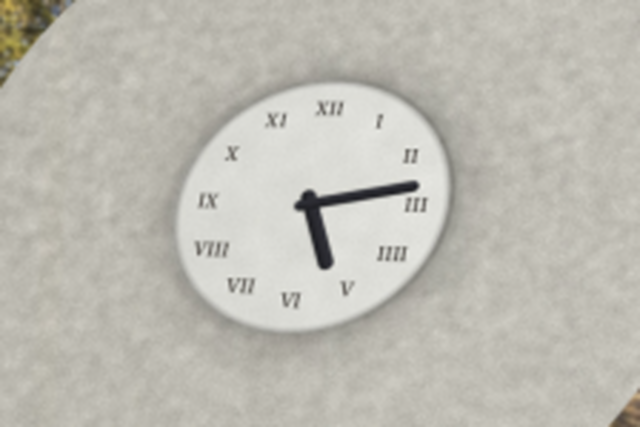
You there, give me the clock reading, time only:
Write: 5:13
